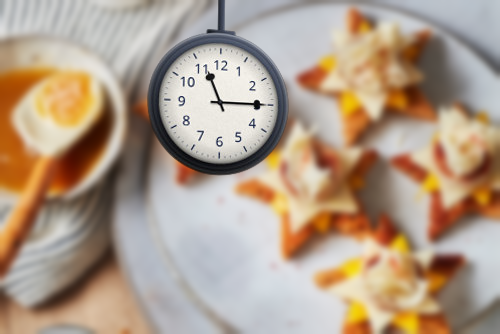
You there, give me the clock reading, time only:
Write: 11:15
